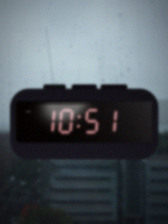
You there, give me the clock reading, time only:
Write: 10:51
